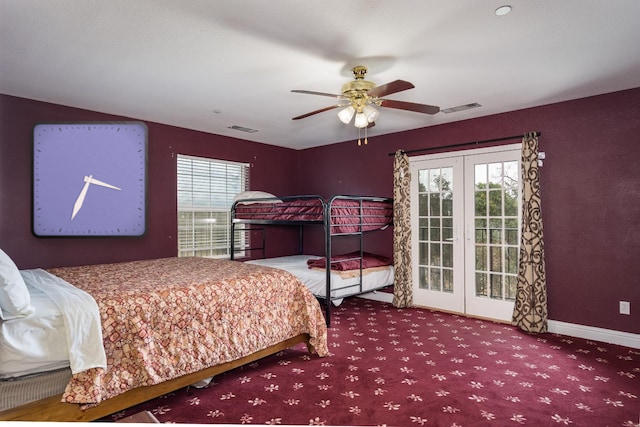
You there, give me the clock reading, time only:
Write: 3:34
